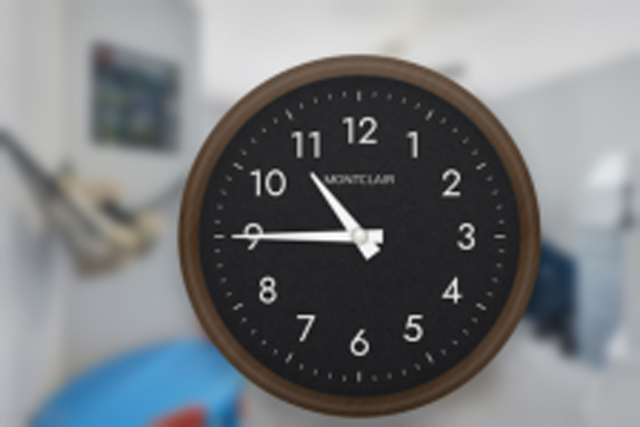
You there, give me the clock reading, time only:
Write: 10:45
